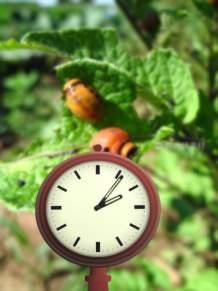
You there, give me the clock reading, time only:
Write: 2:06
